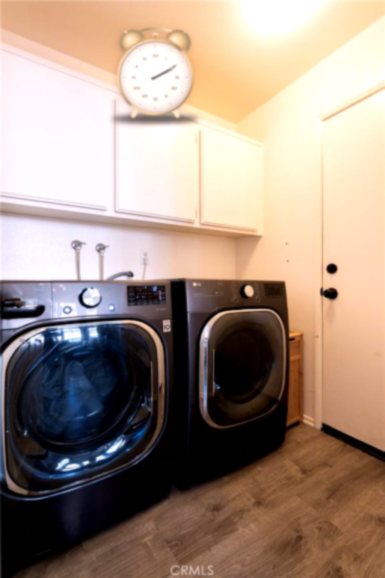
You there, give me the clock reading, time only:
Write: 2:10
